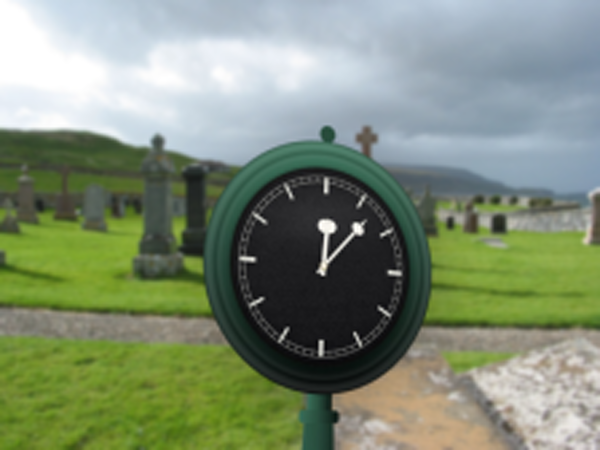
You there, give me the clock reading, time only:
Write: 12:07
